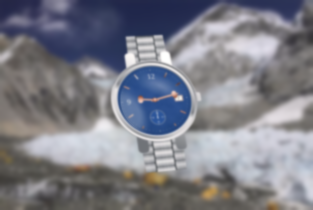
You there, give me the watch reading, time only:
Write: 9:13
